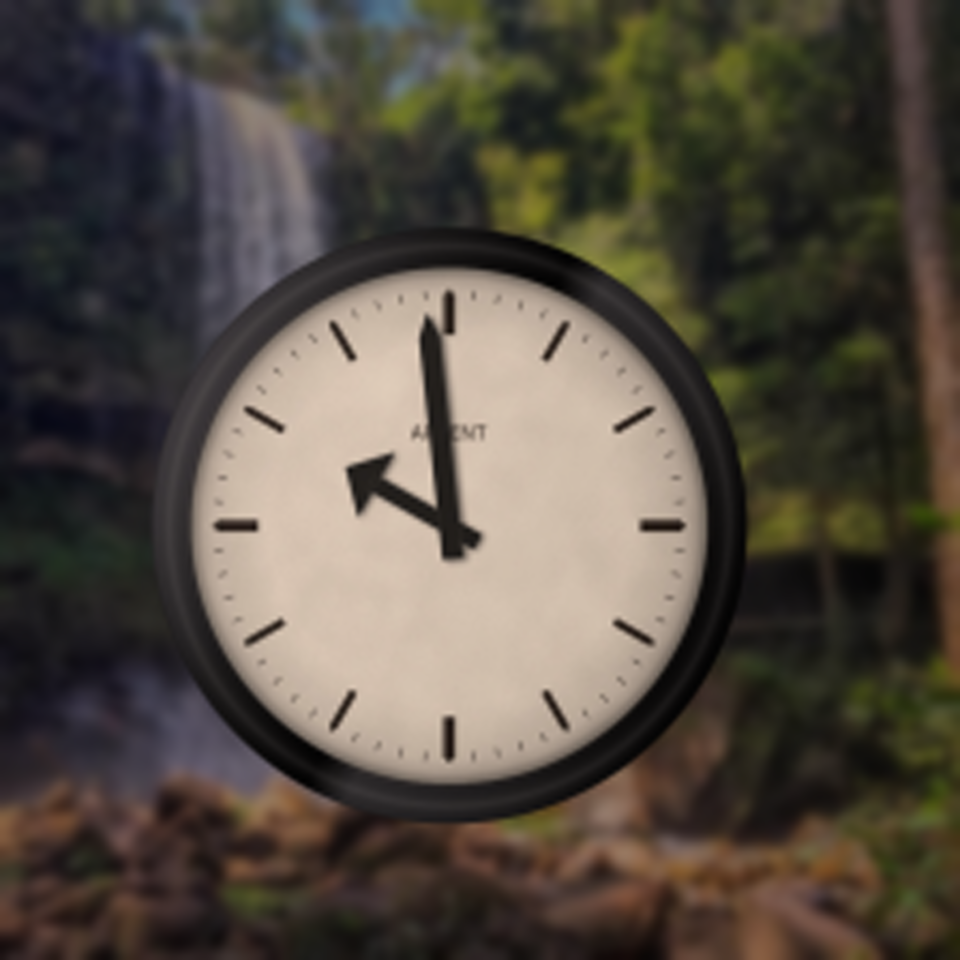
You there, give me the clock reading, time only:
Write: 9:59
